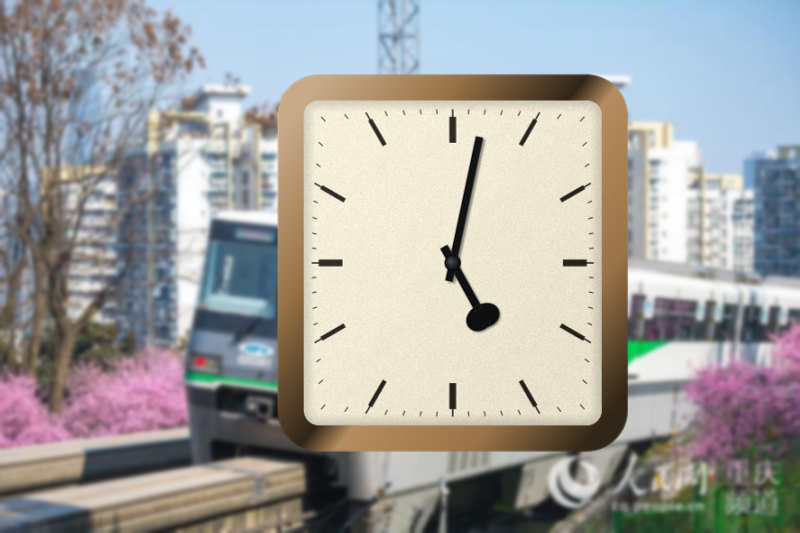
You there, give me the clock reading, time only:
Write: 5:02
